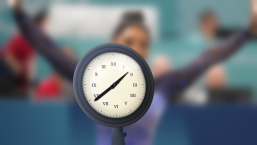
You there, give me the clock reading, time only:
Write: 1:39
